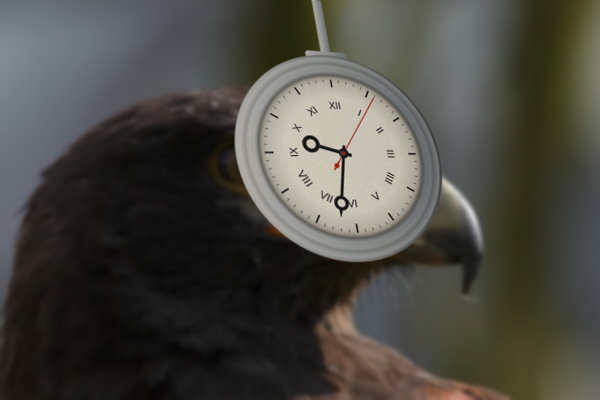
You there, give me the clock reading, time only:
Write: 9:32:06
